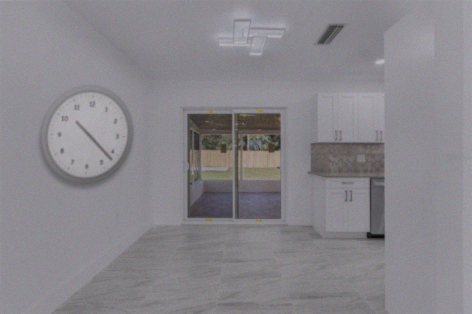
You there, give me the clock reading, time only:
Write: 10:22
